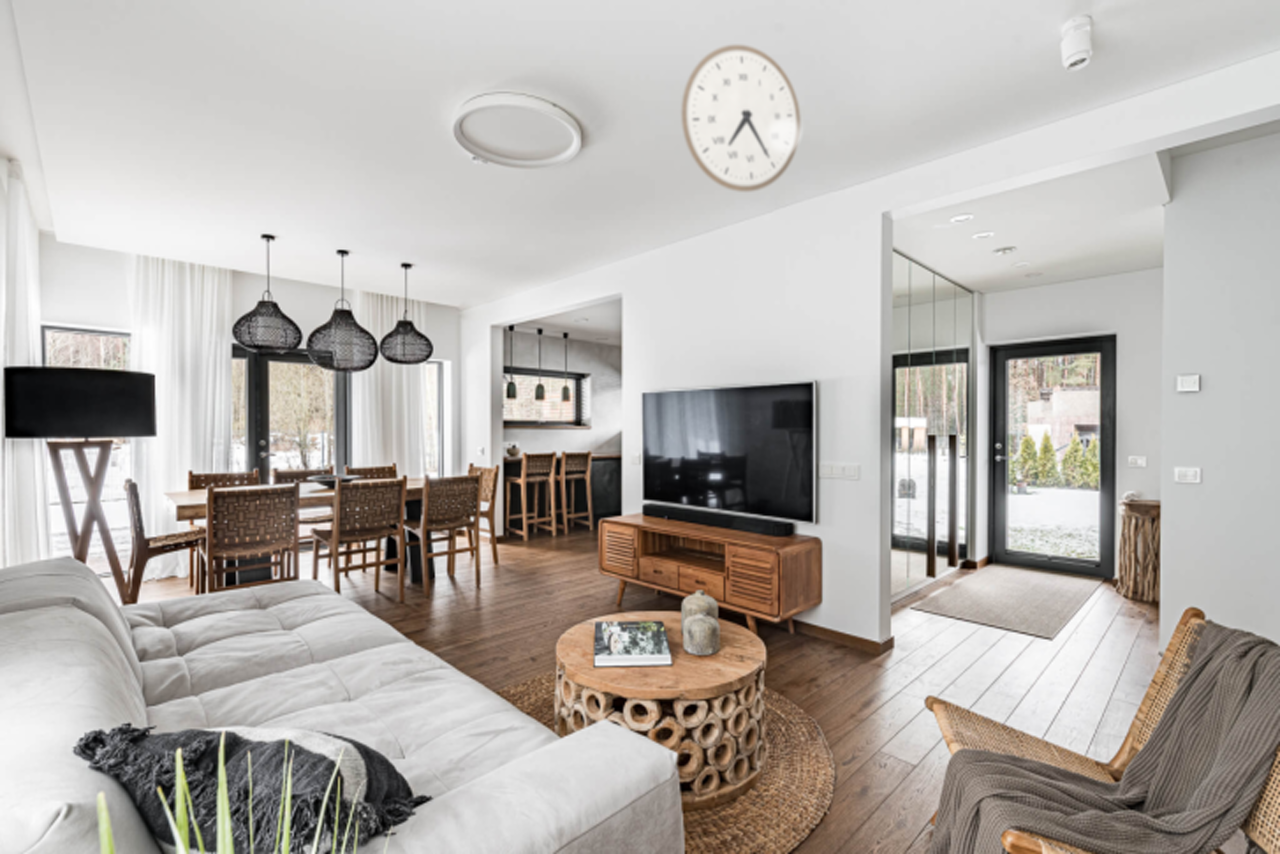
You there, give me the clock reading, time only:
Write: 7:25
